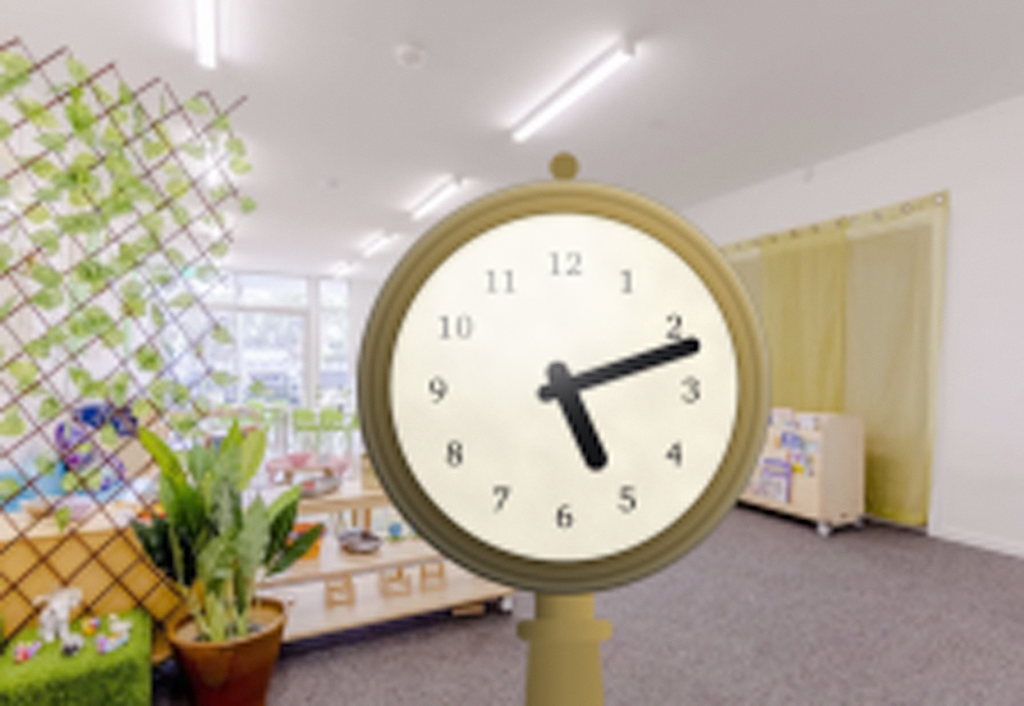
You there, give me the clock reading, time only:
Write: 5:12
